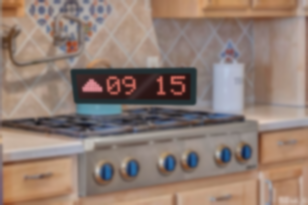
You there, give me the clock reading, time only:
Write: 9:15
